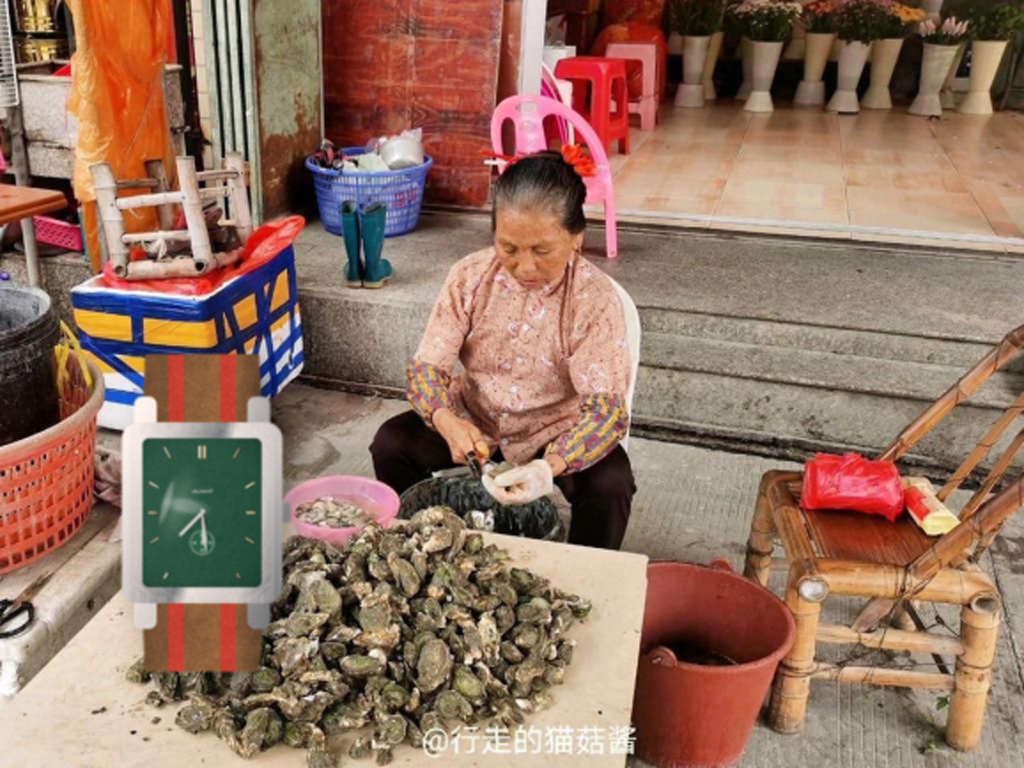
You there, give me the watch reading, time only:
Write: 7:29
